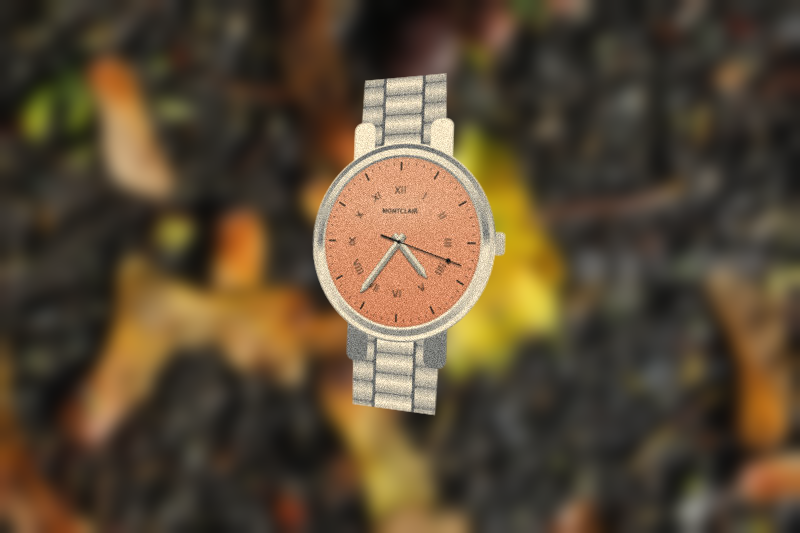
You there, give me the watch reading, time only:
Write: 4:36:18
